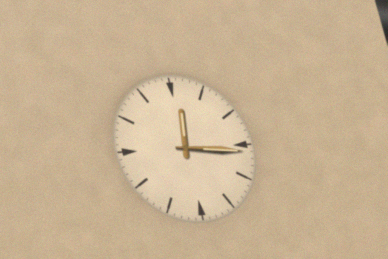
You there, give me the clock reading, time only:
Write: 12:16
